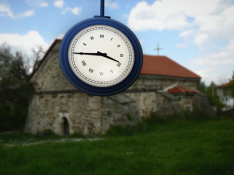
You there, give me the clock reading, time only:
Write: 3:45
